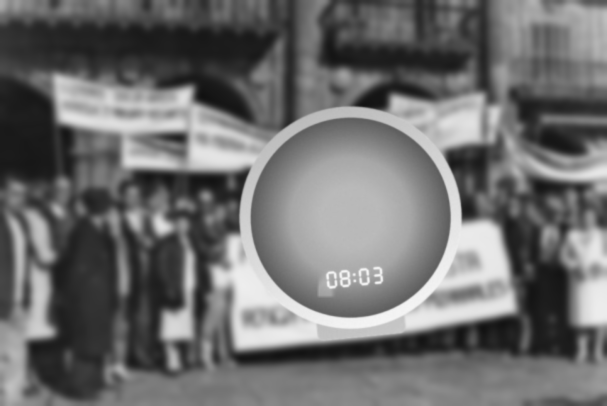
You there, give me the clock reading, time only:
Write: 8:03
